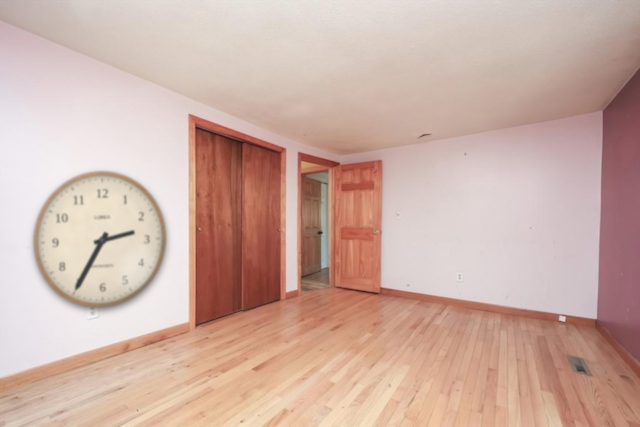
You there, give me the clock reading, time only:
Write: 2:35
